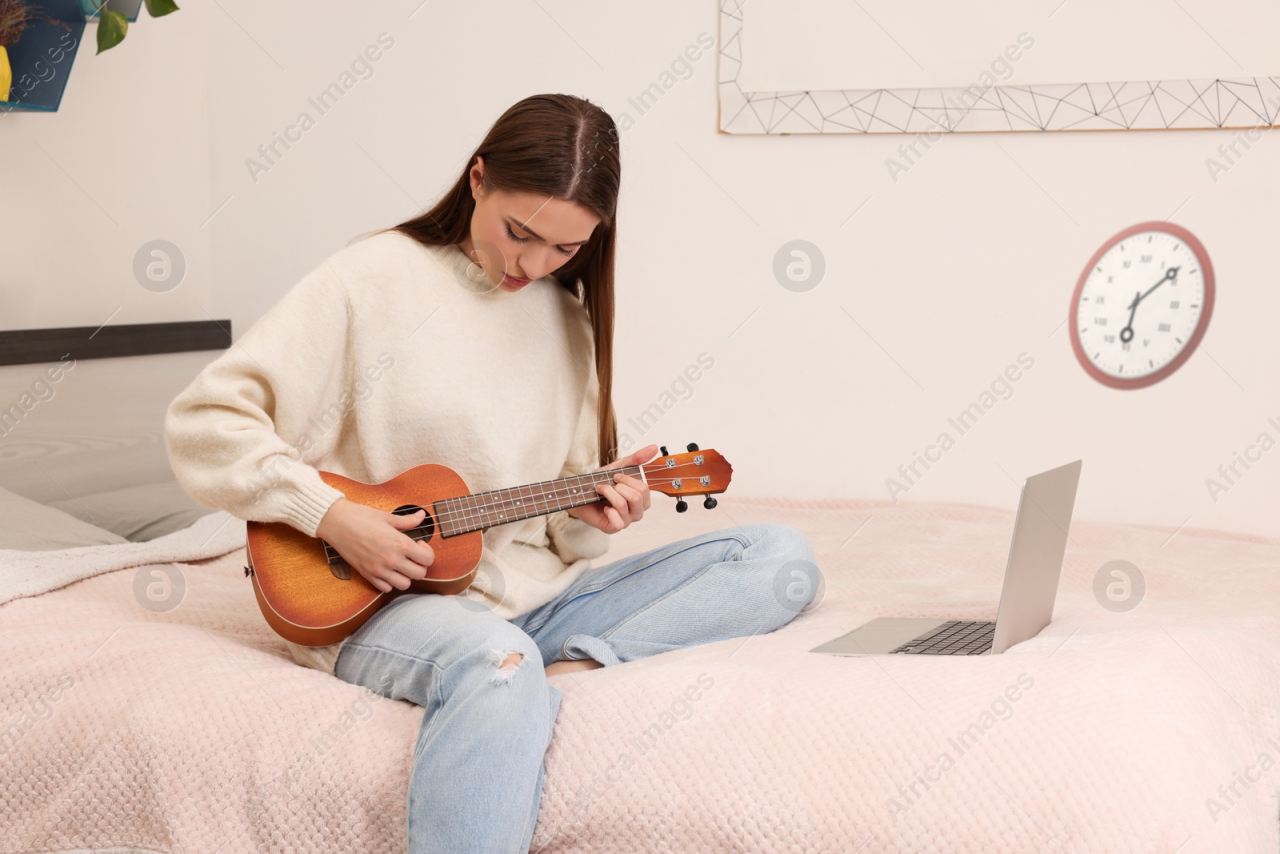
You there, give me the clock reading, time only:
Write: 6:08
